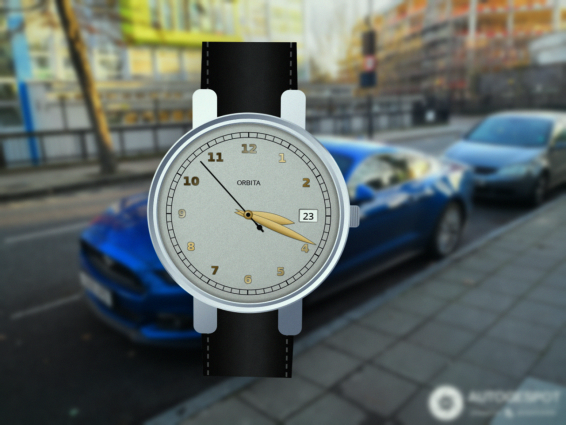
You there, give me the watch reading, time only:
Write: 3:18:53
